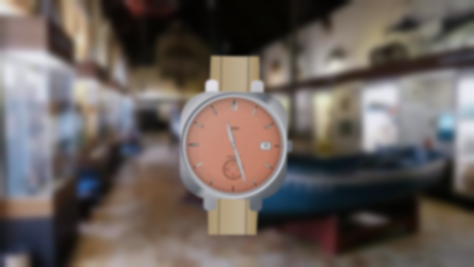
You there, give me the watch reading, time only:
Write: 11:27
